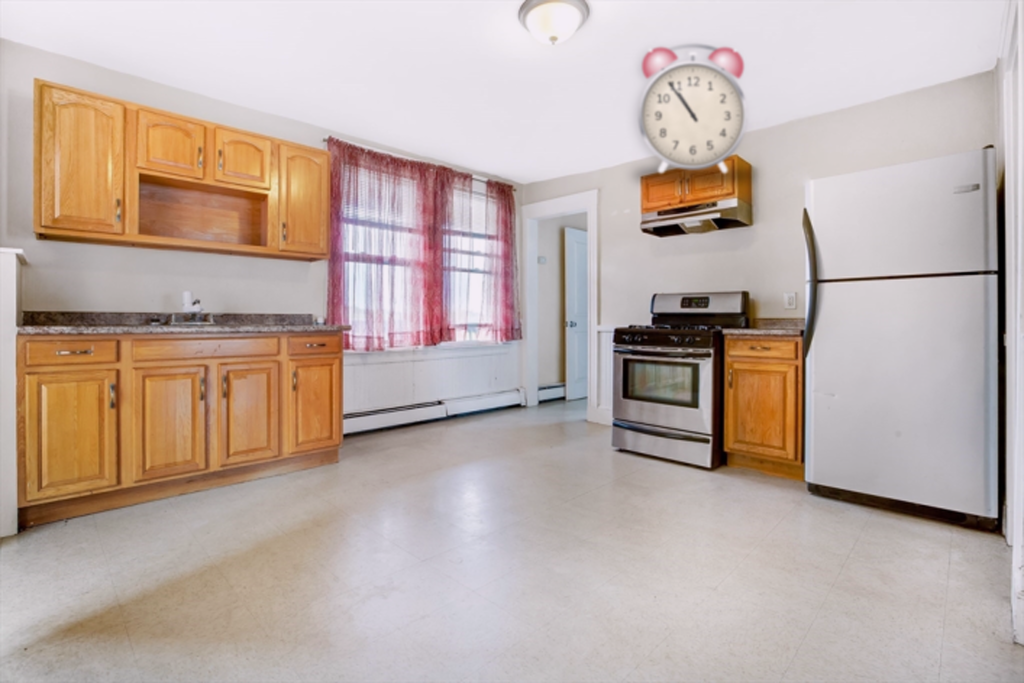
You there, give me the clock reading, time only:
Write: 10:54
